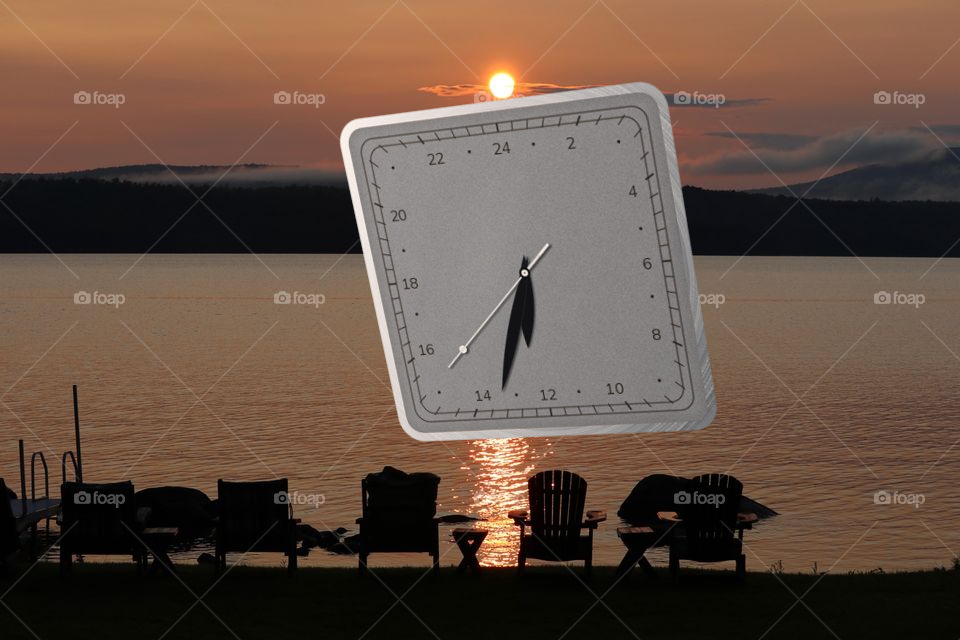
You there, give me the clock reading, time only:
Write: 12:33:38
